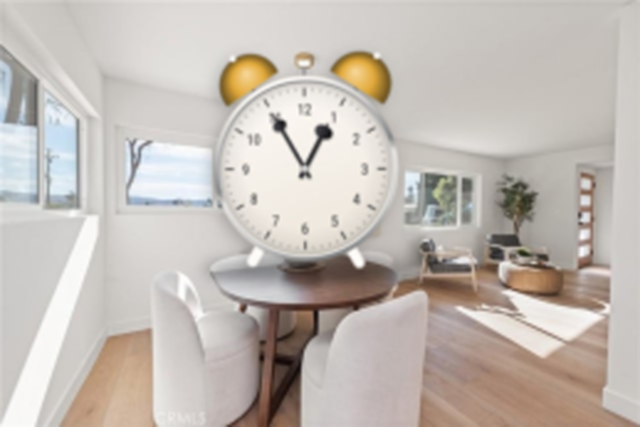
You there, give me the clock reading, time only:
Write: 12:55
